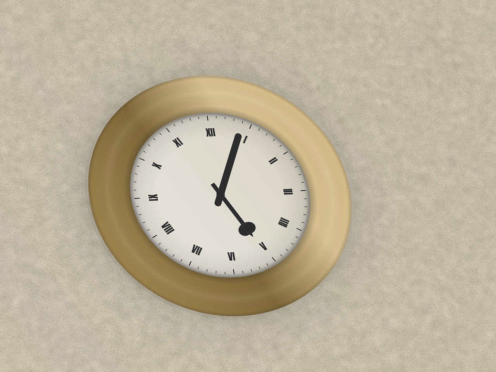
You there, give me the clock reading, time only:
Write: 5:04
